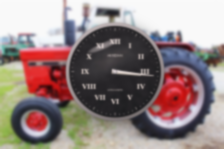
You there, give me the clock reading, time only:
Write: 3:16
